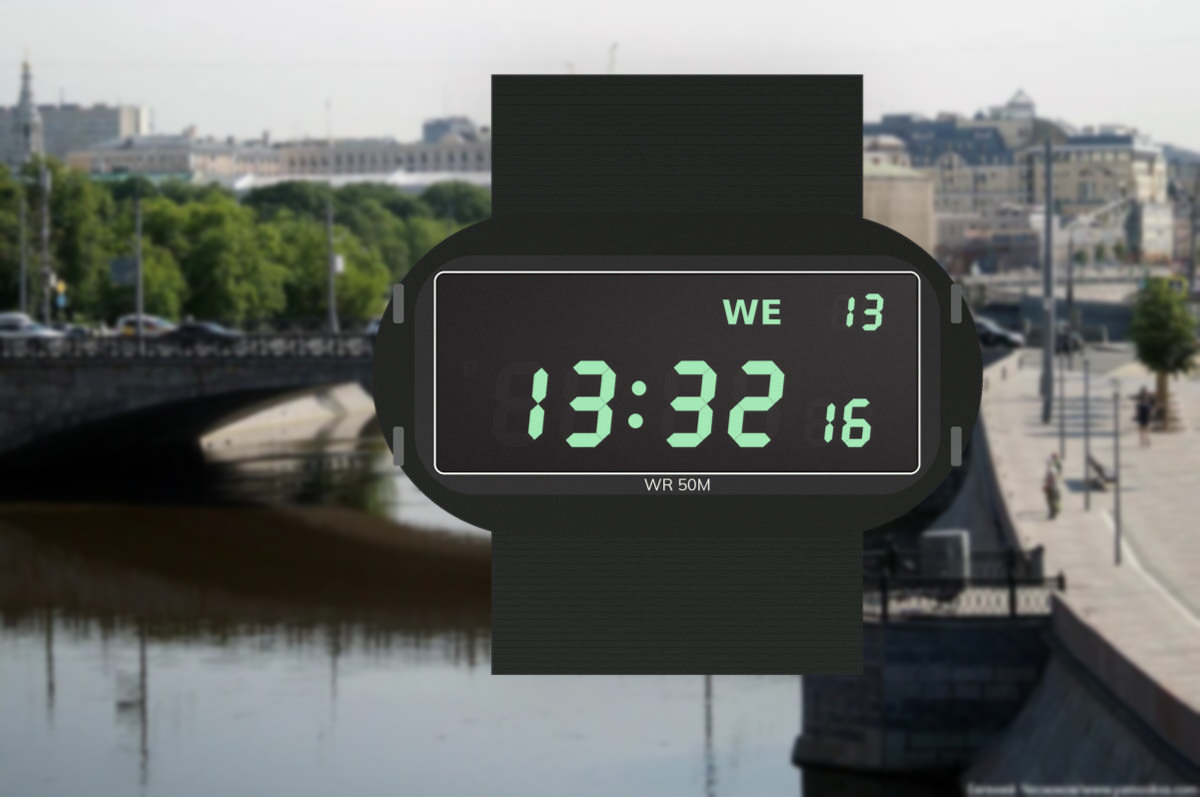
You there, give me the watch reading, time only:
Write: 13:32:16
